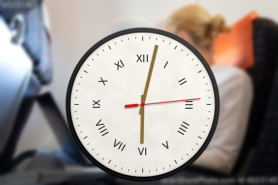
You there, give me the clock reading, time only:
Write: 6:02:14
